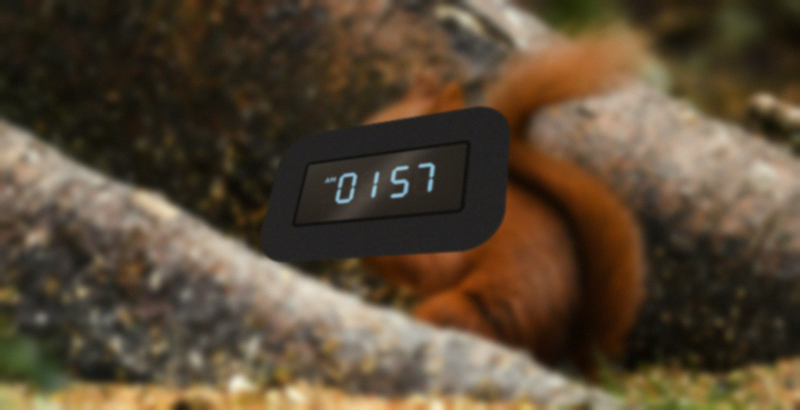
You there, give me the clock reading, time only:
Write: 1:57
